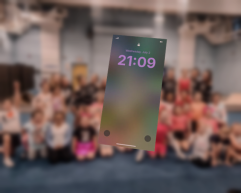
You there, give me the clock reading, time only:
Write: 21:09
